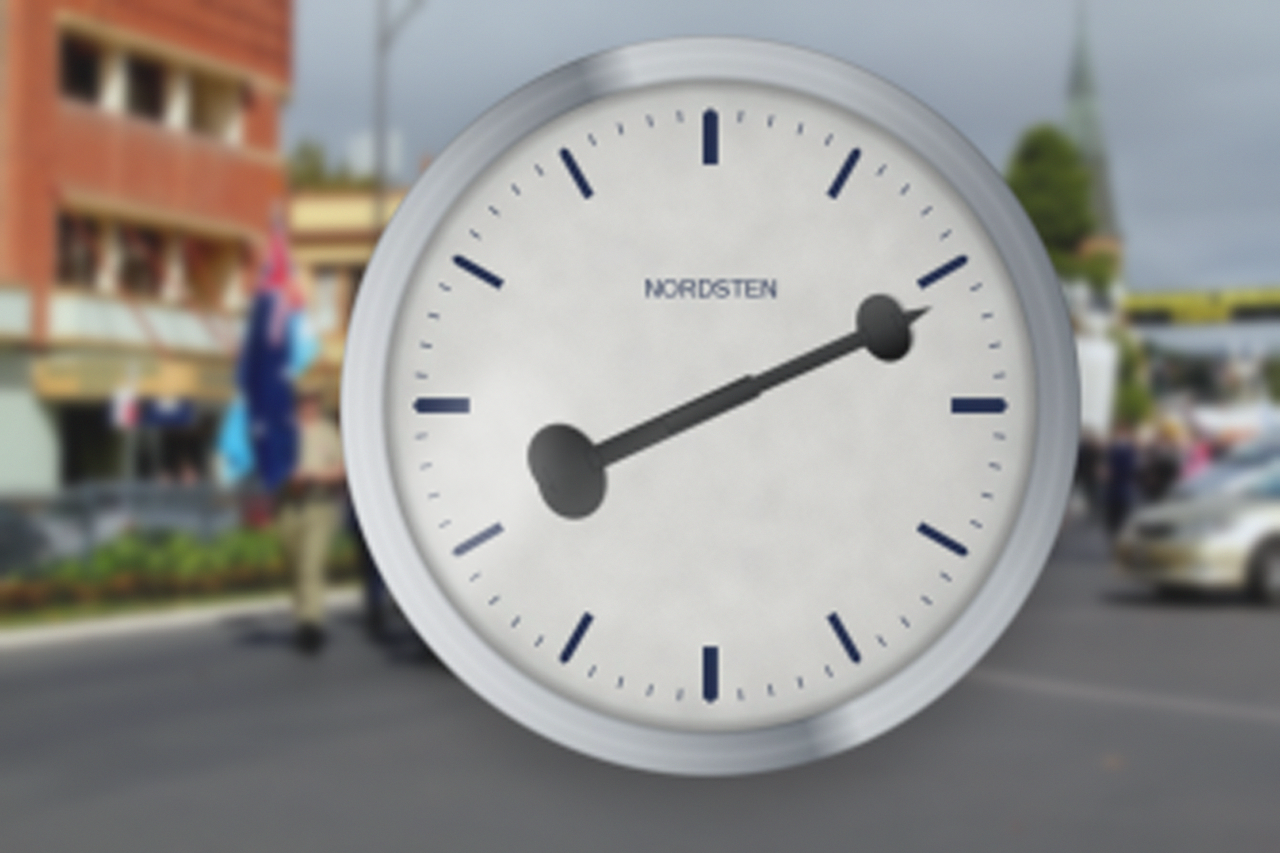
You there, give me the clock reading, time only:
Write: 8:11
